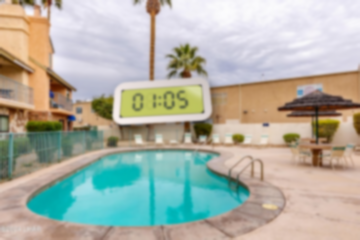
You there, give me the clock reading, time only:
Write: 1:05
